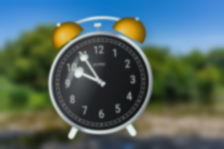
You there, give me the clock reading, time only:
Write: 9:55
